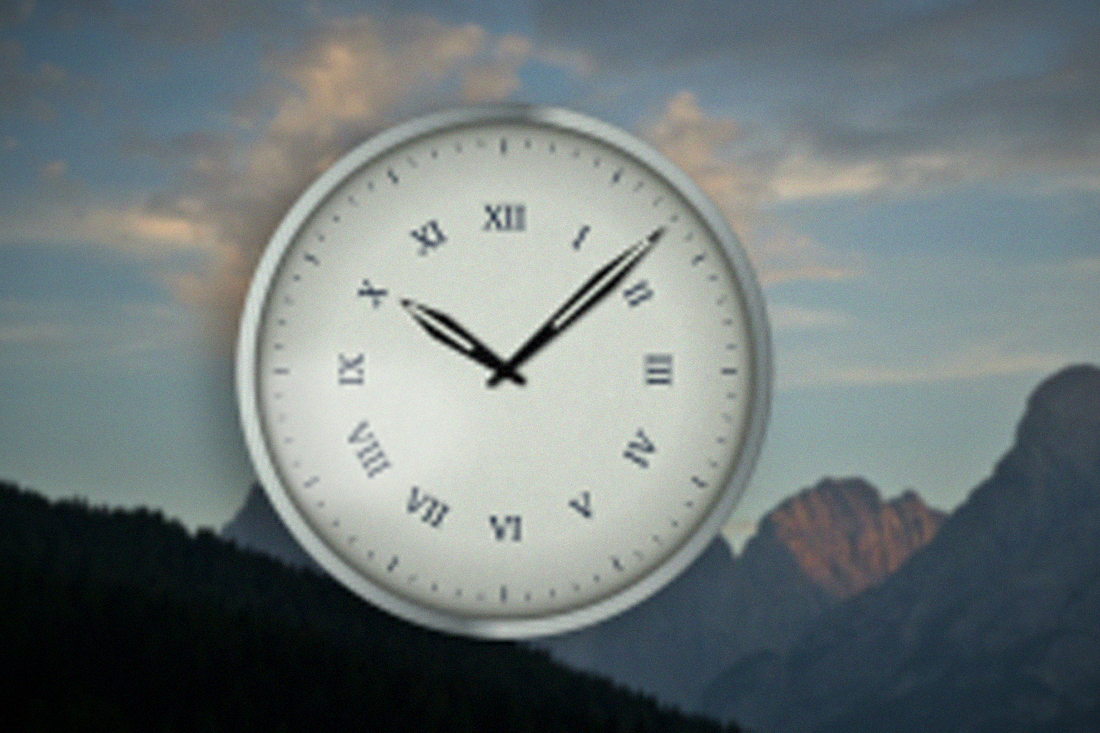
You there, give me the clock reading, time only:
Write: 10:08
